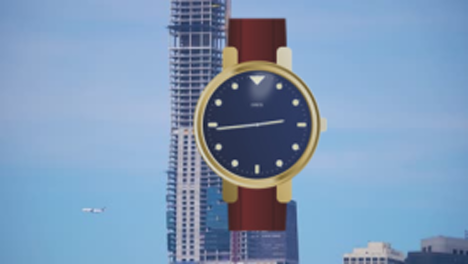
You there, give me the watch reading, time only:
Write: 2:44
